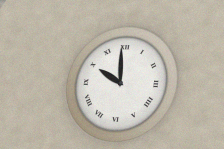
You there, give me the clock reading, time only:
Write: 9:59
